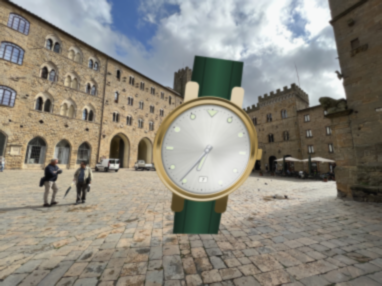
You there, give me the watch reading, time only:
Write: 6:36
